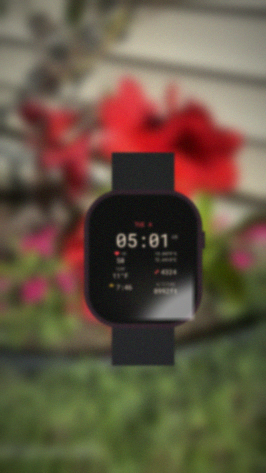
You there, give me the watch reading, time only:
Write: 5:01
